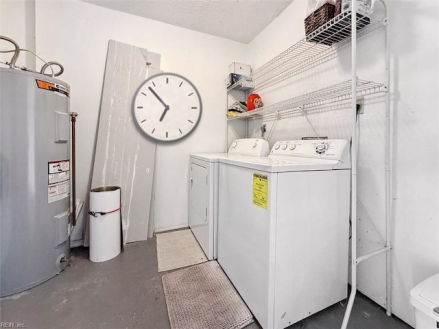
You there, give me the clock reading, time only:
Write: 6:53
